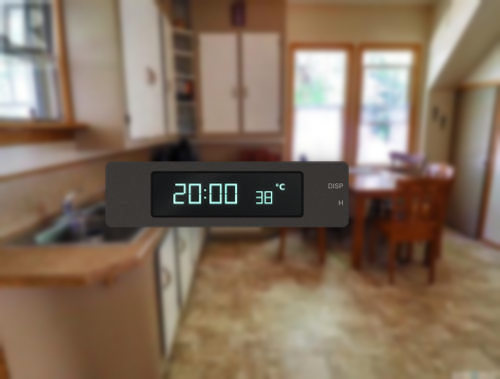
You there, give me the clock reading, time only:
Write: 20:00
